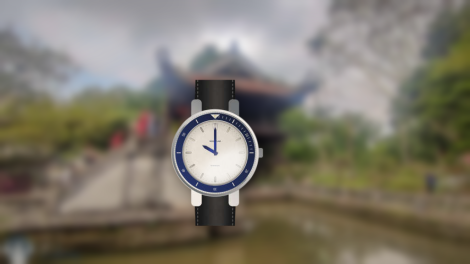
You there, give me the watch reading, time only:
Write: 10:00
